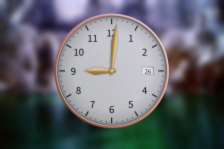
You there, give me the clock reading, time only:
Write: 9:01
